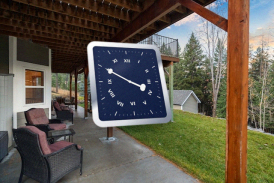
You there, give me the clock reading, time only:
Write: 3:50
